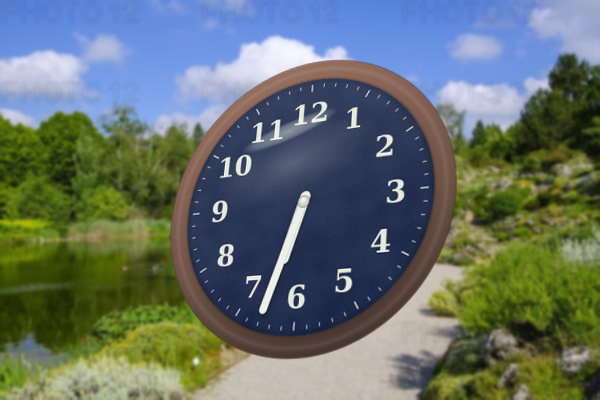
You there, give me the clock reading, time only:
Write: 6:33
